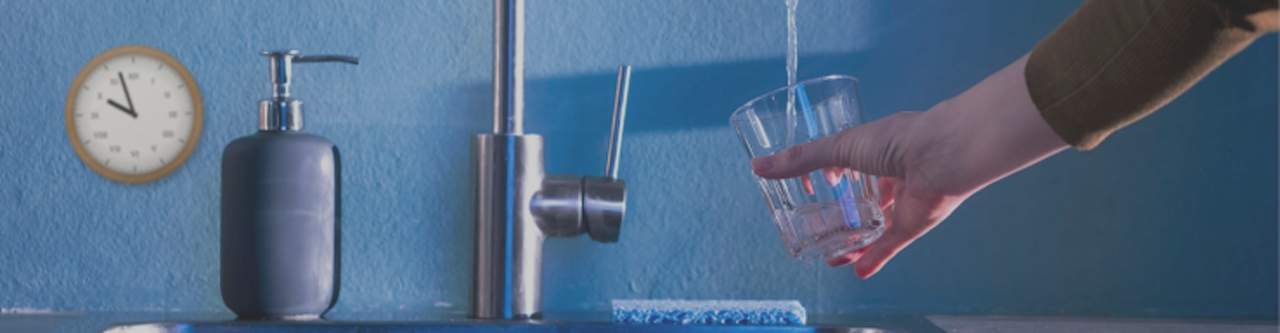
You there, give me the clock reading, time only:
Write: 9:57
